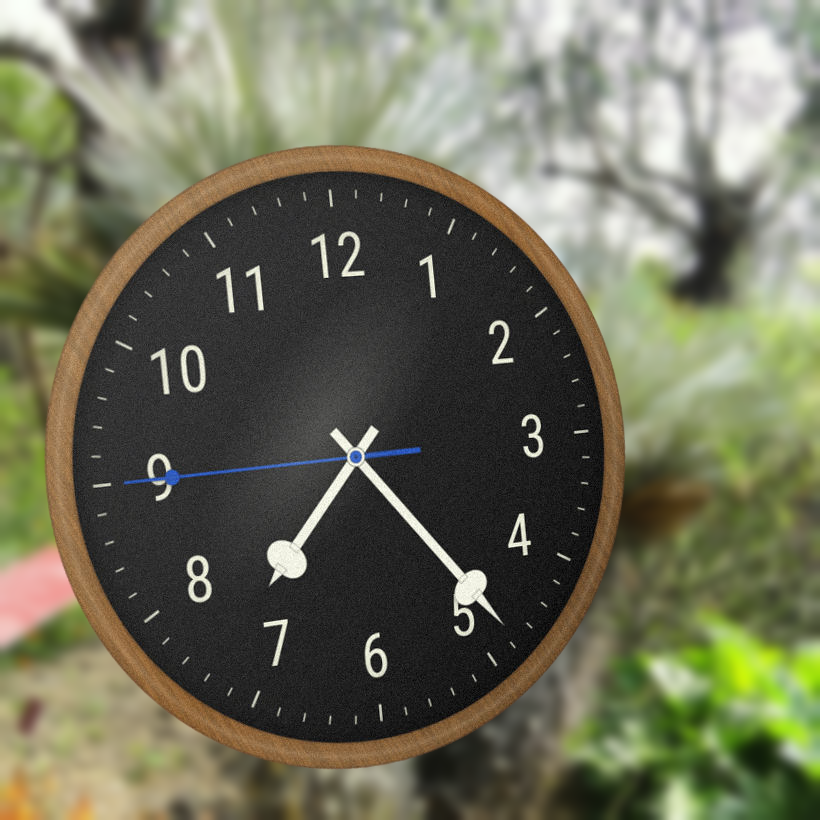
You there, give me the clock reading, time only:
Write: 7:23:45
